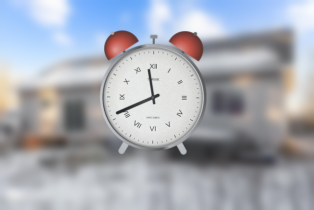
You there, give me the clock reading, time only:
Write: 11:41
